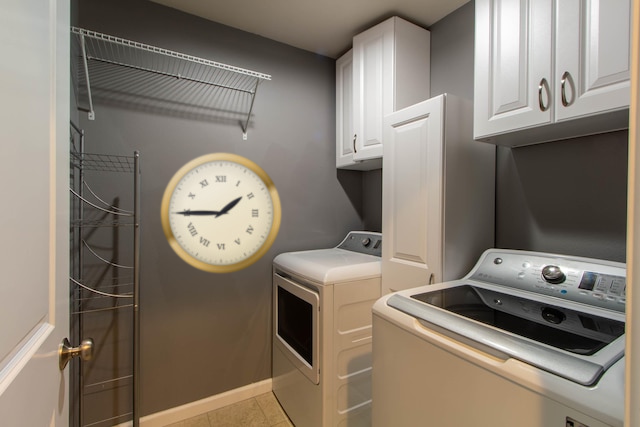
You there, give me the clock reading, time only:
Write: 1:45
